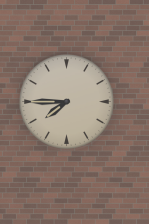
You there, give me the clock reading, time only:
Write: 7:45
